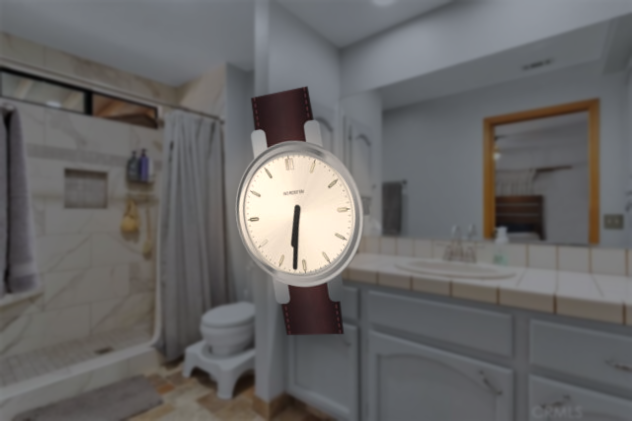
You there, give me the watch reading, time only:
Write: 6:32
